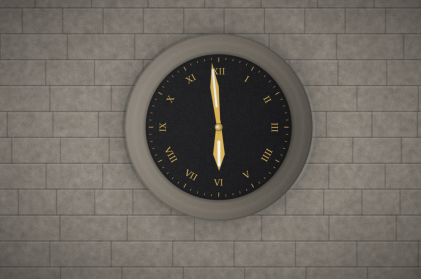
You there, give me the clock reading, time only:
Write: 5:59
